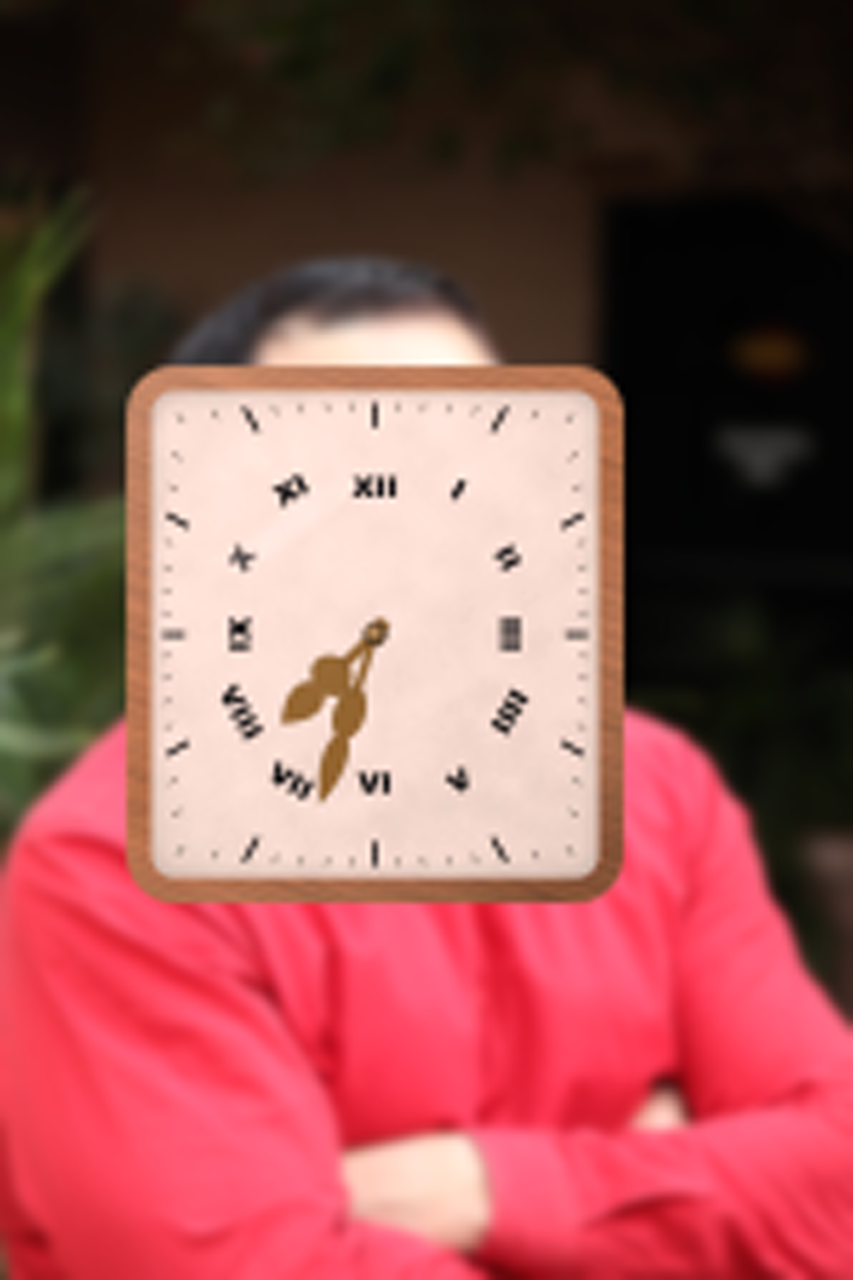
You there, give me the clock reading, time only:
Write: 7:33
